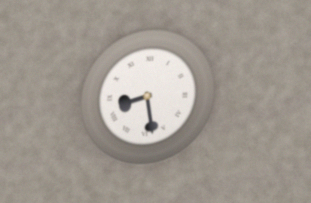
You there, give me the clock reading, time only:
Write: 8:28
